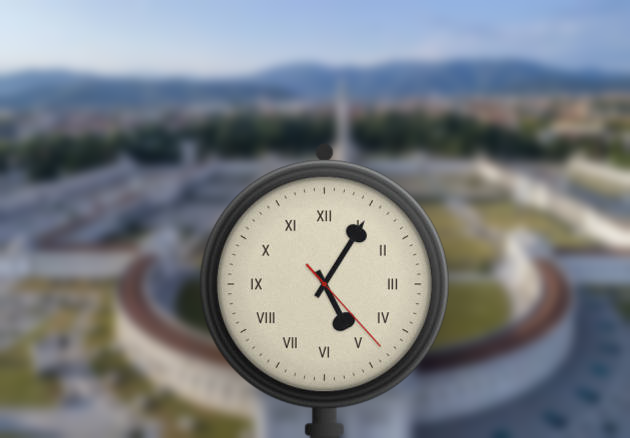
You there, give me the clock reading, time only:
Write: 5:05:23
